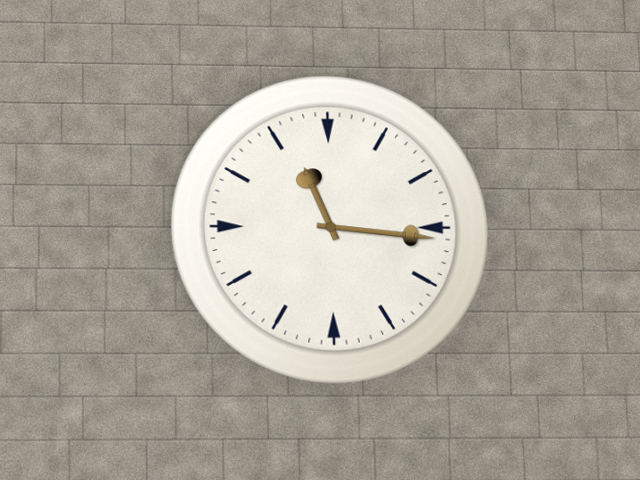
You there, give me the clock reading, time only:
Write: 11:16
